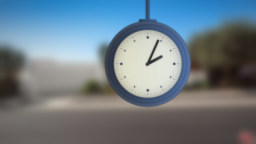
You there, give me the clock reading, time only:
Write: 2:04
